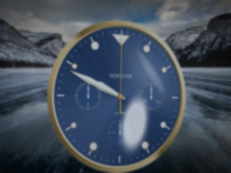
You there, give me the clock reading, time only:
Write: 9:49
